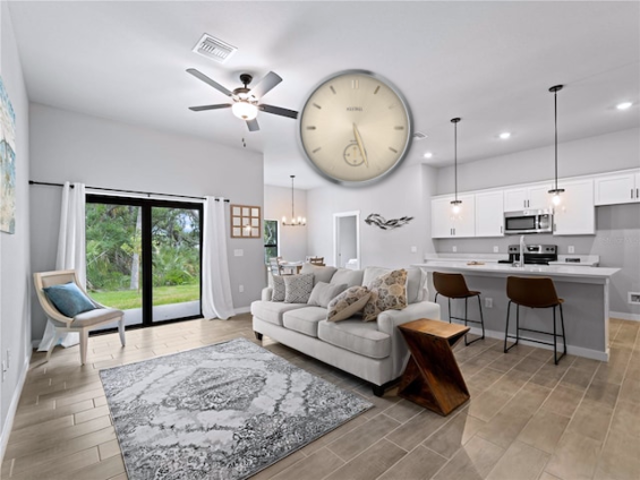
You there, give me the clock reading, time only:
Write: 5:27
